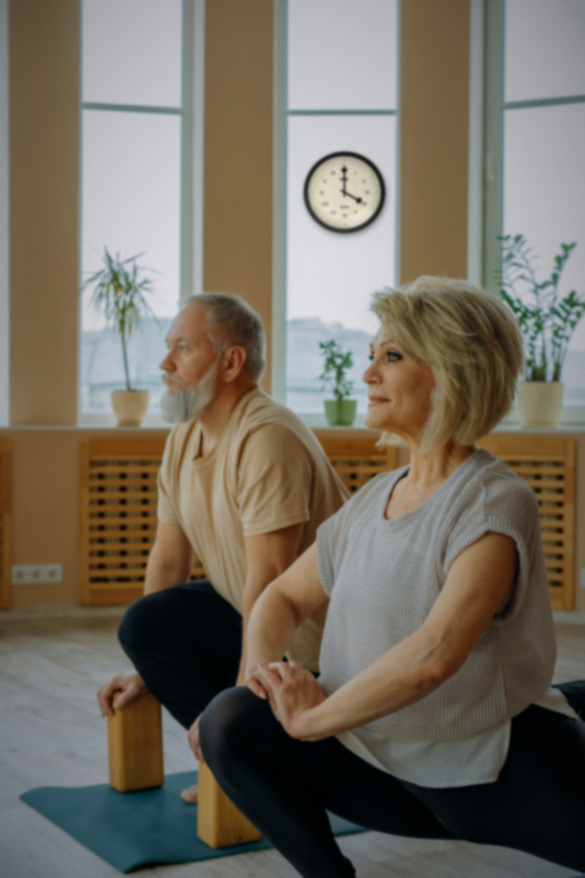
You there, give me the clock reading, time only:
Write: 4:00
